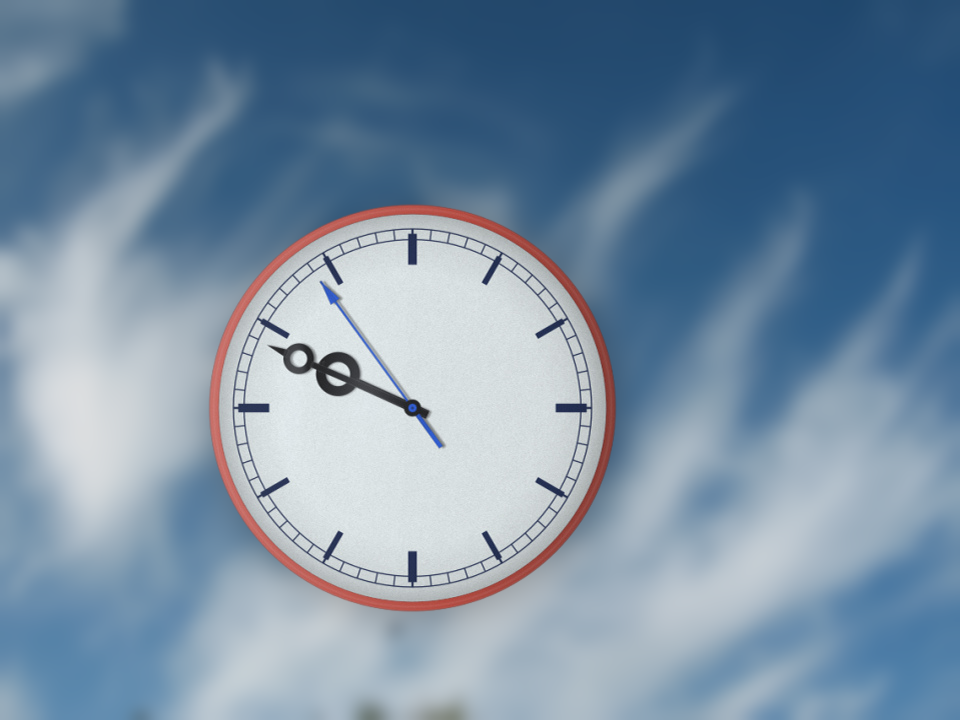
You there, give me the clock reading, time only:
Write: 9:48:54
